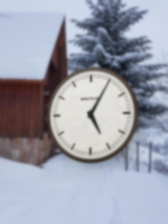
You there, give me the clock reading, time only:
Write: 5:05
